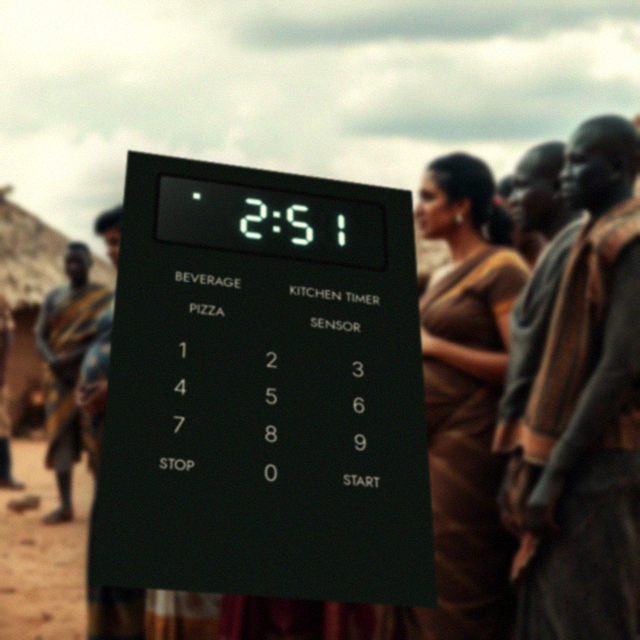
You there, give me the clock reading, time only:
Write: 2:51
